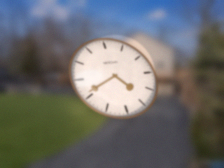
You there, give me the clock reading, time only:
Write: 4:41
